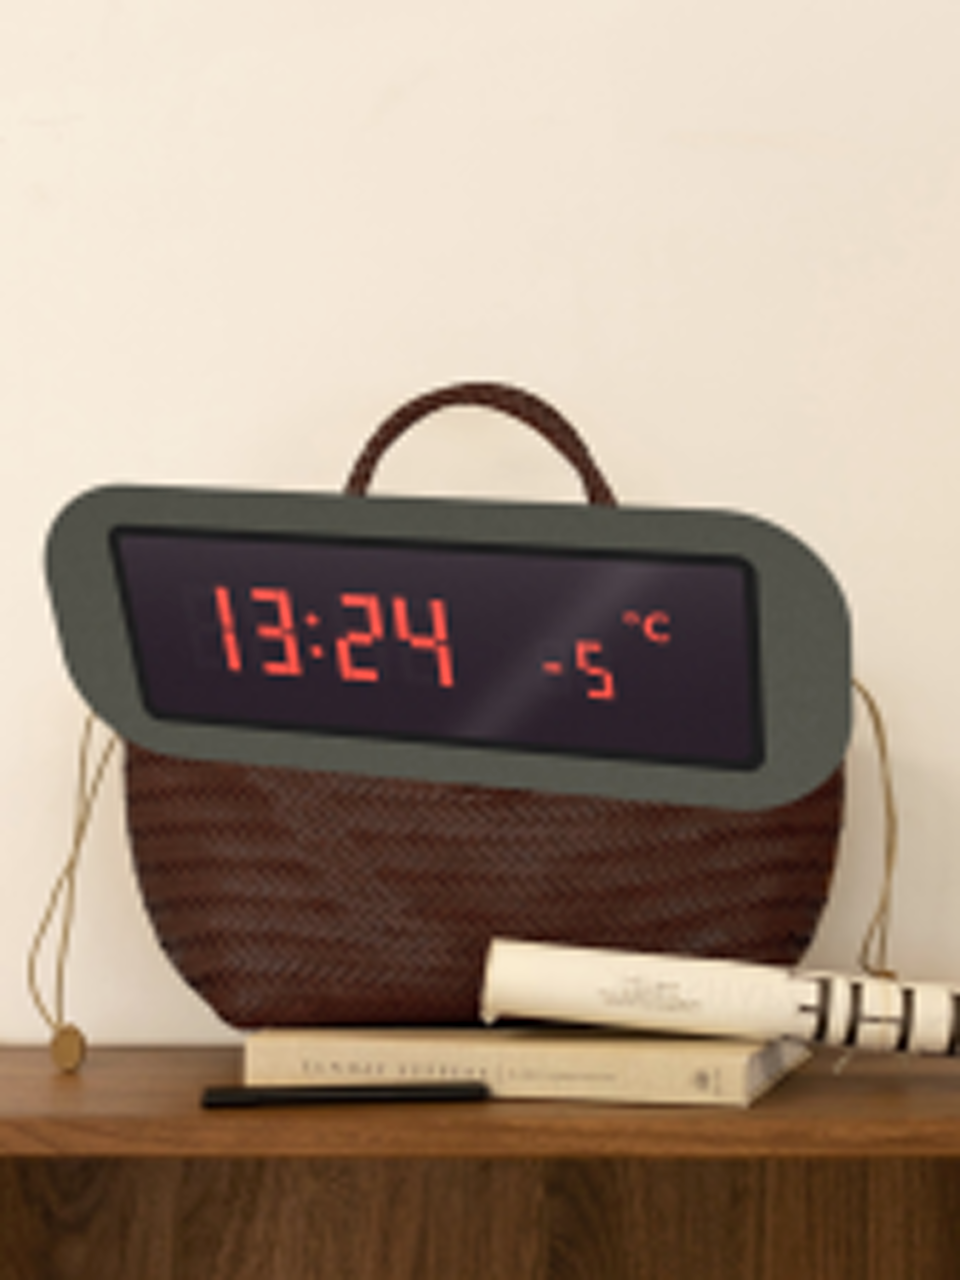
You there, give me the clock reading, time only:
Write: 13:24
